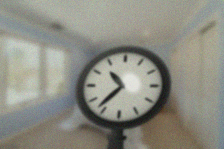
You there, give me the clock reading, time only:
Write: 10:37
